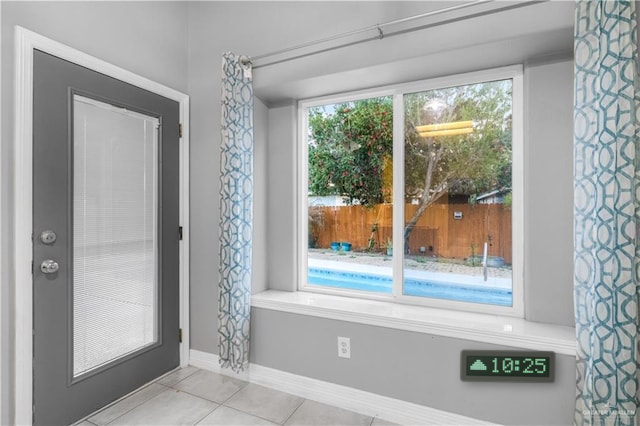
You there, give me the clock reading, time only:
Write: 10:25
